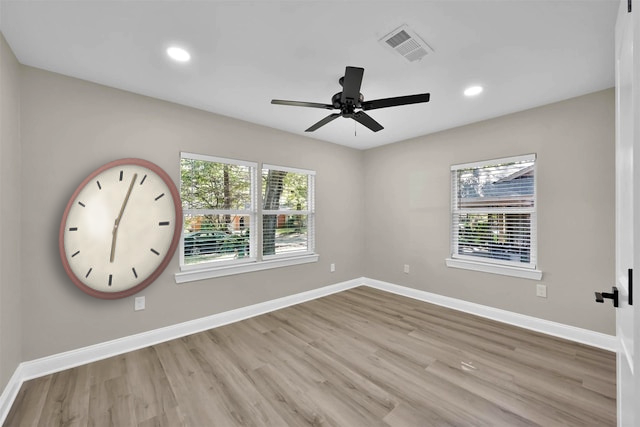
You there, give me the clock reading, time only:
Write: 6:03
